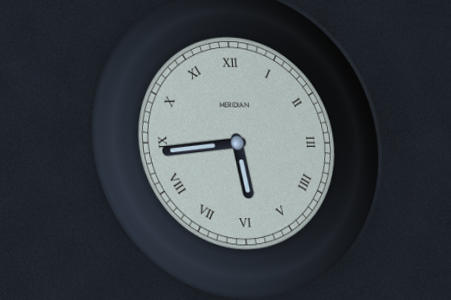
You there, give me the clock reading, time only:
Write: 5:44
